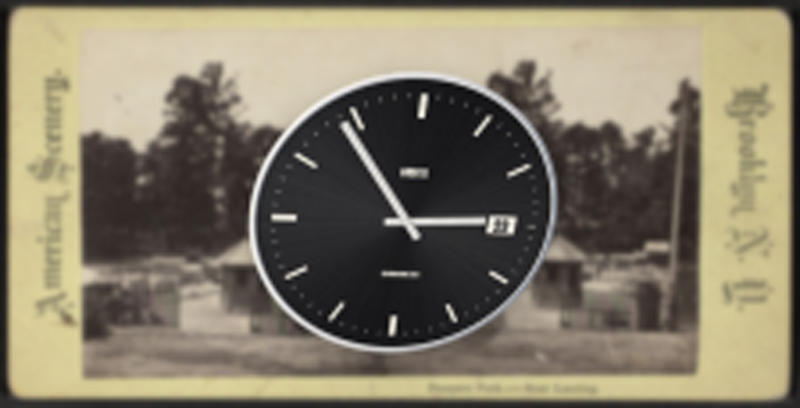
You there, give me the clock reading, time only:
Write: 2:54
